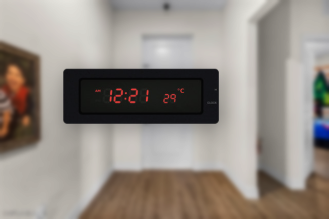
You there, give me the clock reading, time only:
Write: 12:21
